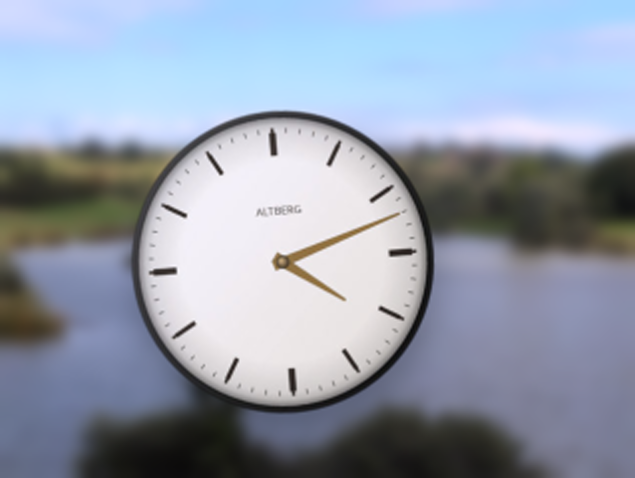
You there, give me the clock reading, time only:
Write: 4:12
